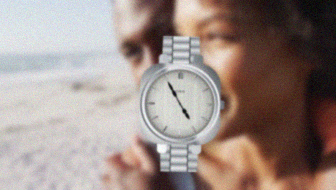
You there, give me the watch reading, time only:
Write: 4:55
